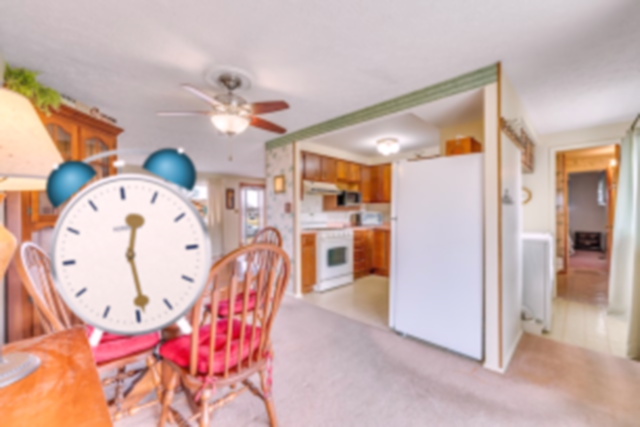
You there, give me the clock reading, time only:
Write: 12:29
